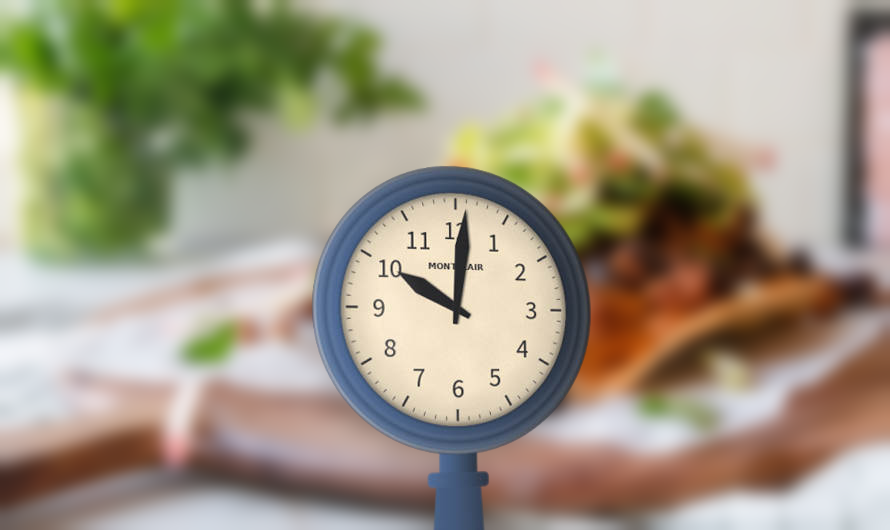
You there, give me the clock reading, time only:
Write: 10:01
